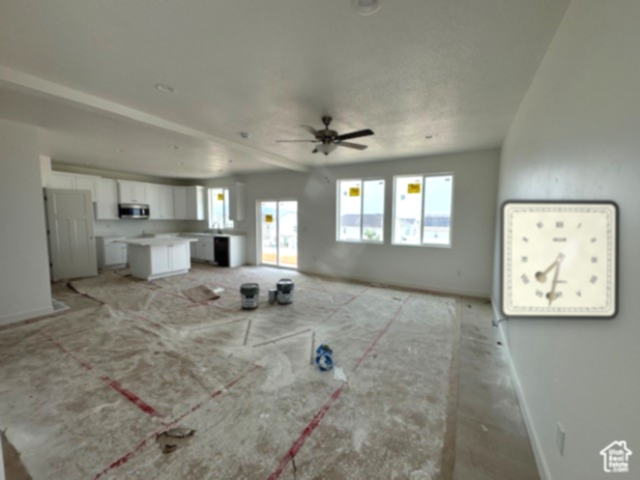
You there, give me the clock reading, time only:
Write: 7:32
